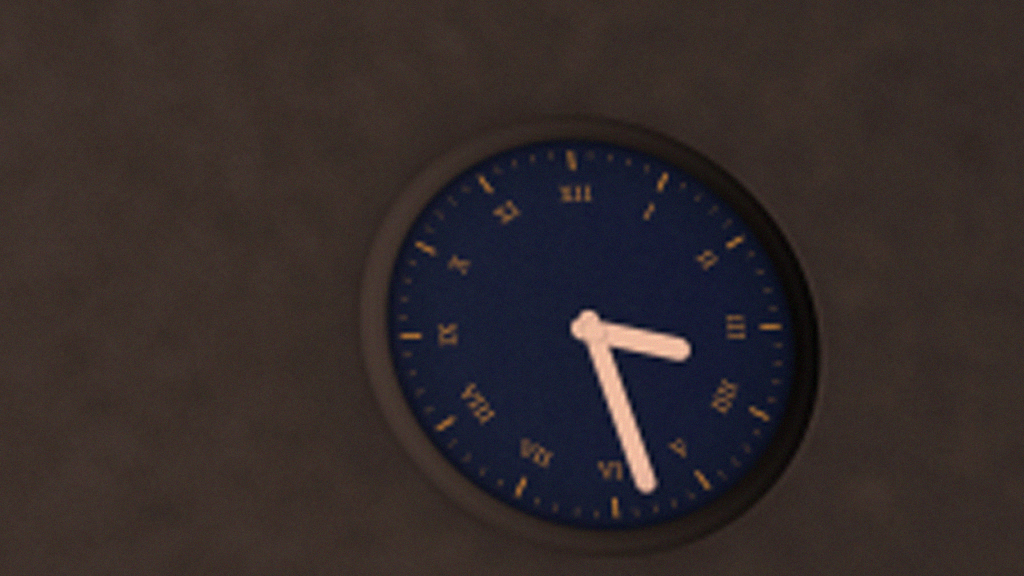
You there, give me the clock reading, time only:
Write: 3:28
